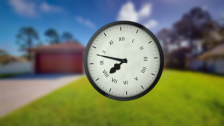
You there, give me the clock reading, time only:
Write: 7:48
